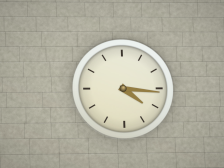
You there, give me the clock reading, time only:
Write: 4:16
